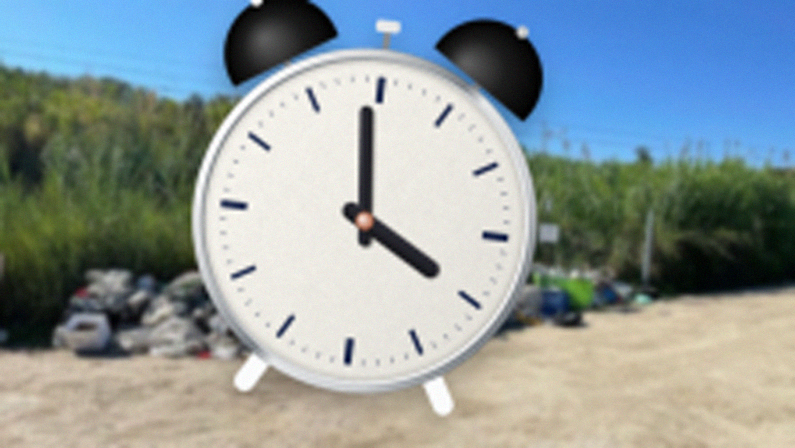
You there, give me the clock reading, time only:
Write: 3:59
